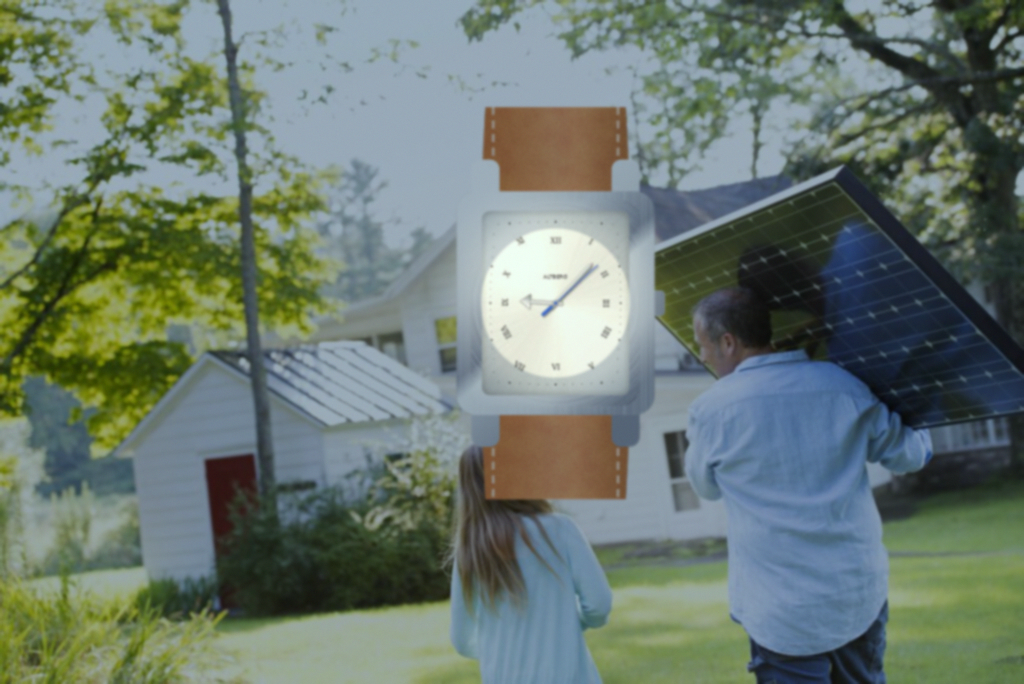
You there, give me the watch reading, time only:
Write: 9:07:08
